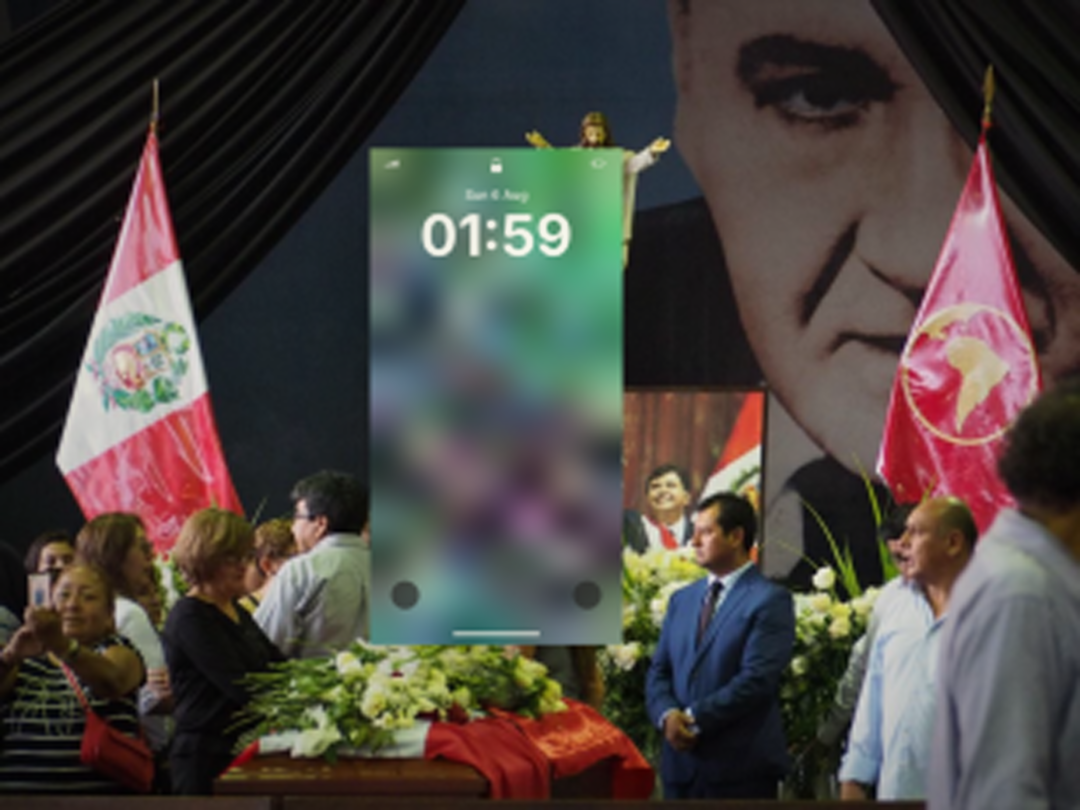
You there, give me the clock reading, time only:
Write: 1:59
